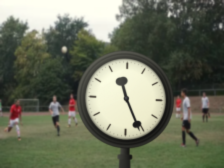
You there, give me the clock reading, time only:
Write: 11:26
